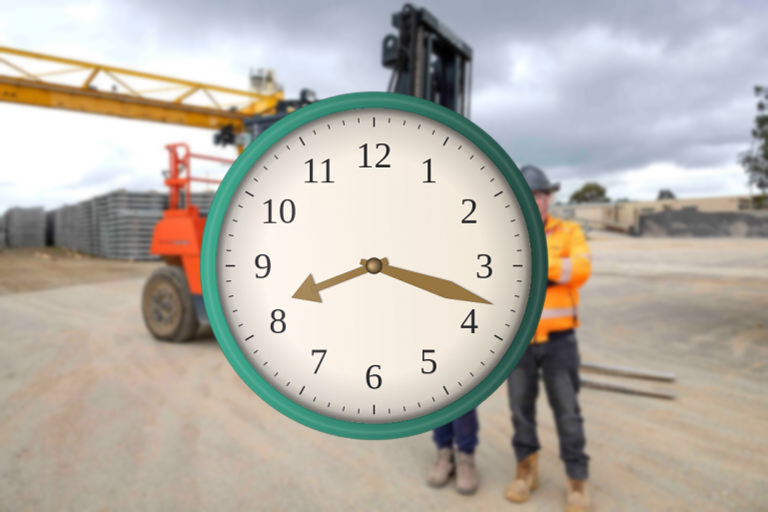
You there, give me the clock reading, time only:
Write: 8:18
